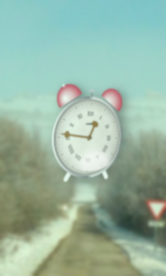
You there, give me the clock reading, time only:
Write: 12:46
